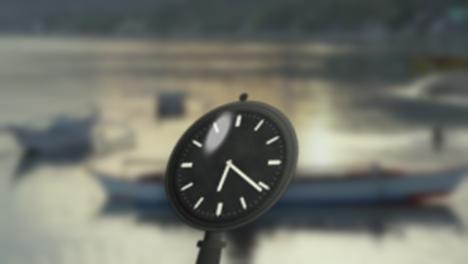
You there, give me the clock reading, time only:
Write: 6:21
